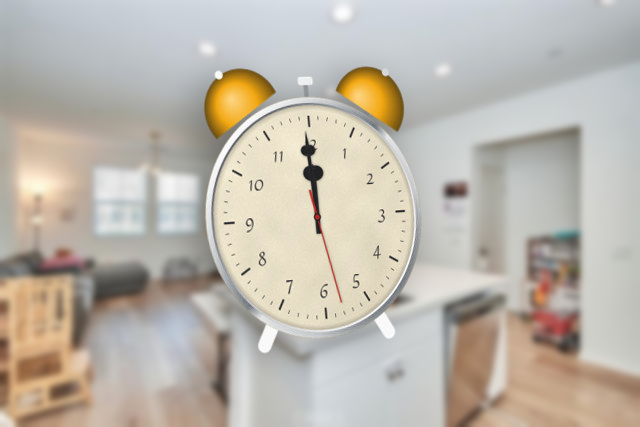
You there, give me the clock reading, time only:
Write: 11:59:28
